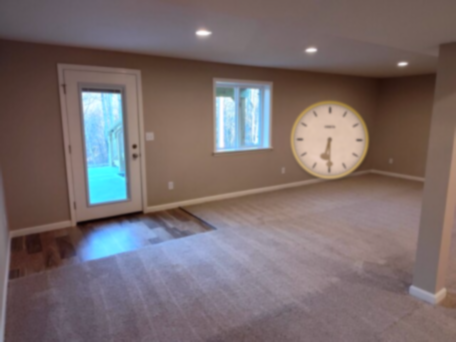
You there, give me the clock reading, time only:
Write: 6:30
